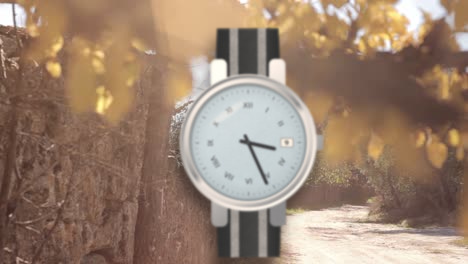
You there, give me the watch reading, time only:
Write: 3:26
